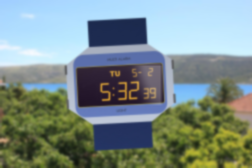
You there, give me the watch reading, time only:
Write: 5:32:39
